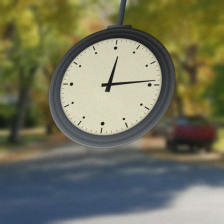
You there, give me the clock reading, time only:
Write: 12:14
